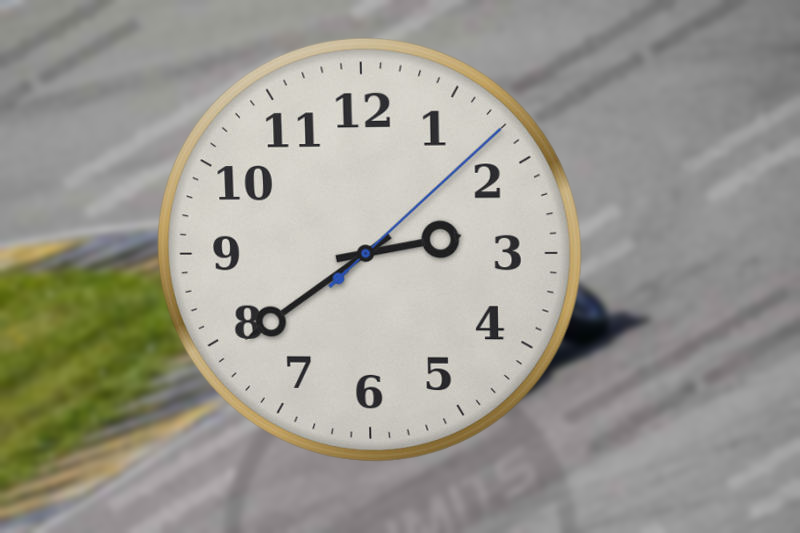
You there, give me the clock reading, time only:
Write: 2:39:08
